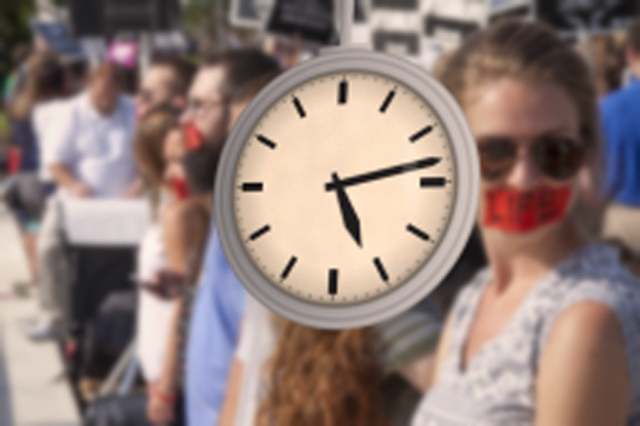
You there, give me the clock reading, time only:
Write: 5:13
